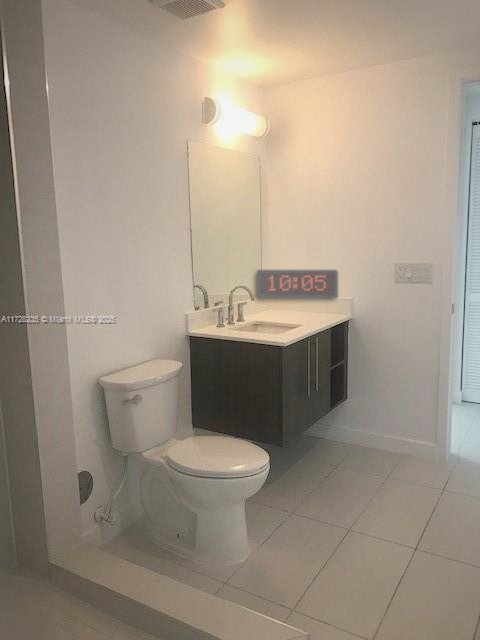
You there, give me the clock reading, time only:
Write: 10:05
